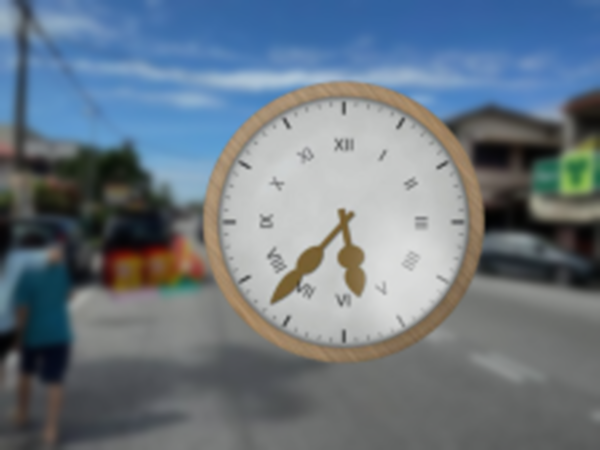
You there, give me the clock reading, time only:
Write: 5:37
